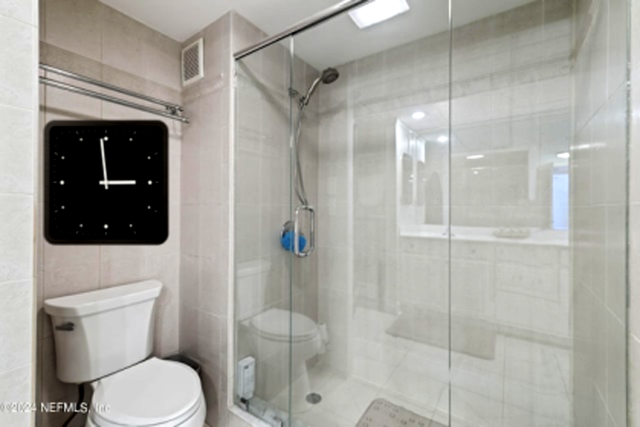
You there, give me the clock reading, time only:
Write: 2:59
